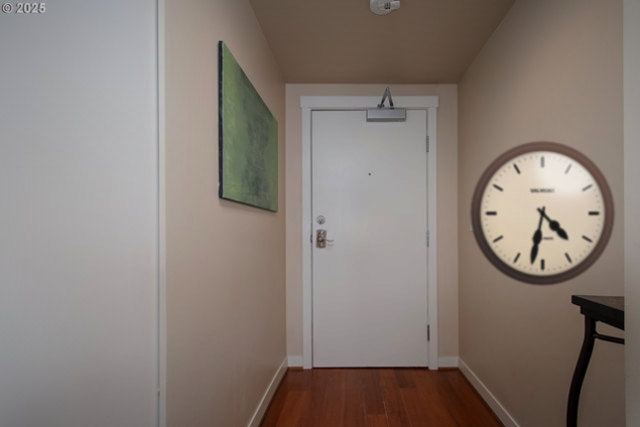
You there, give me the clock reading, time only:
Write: 4:32
